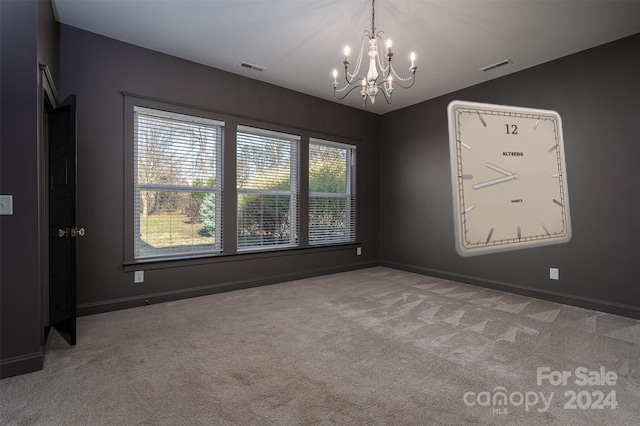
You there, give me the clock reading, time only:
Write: 9:43
